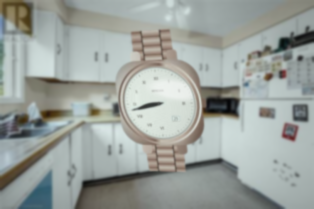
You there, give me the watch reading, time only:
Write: 8:43
